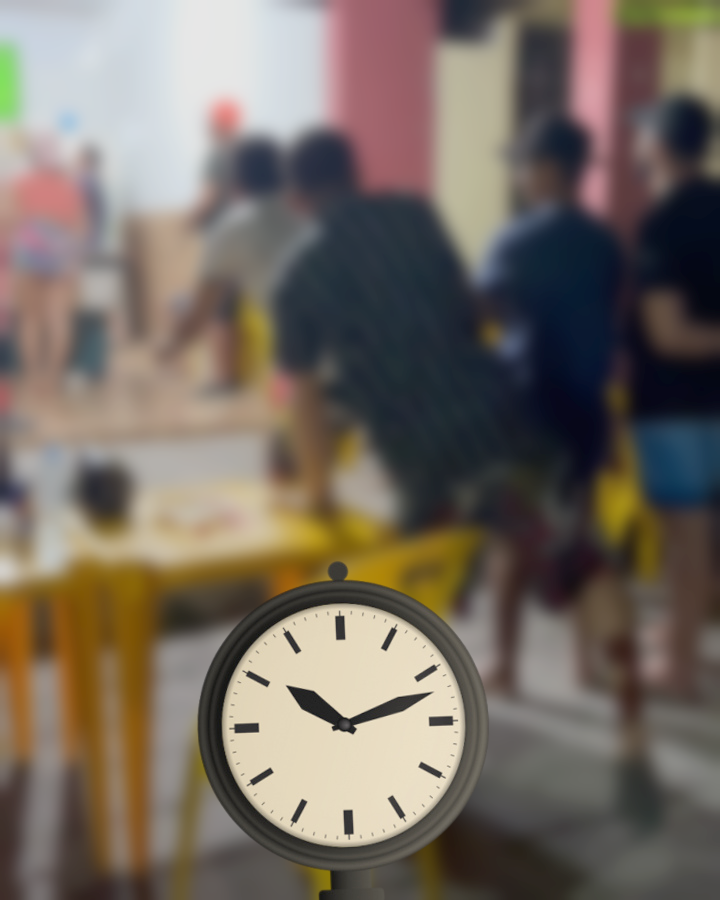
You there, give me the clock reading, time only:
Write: 10:12
